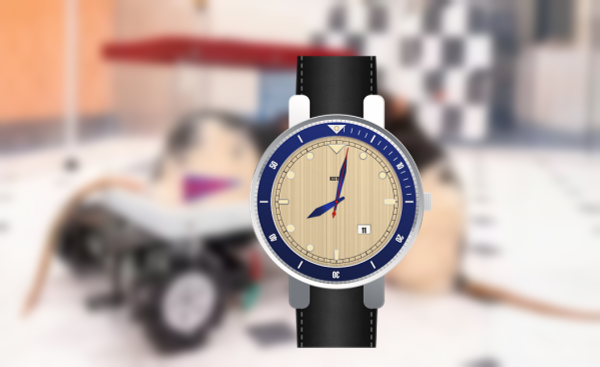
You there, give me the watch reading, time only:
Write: 8:02:02
